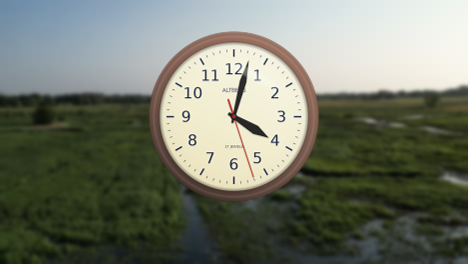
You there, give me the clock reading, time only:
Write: 4:02:27
